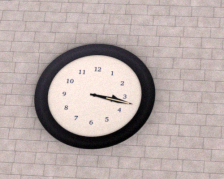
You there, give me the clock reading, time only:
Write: 3:17
